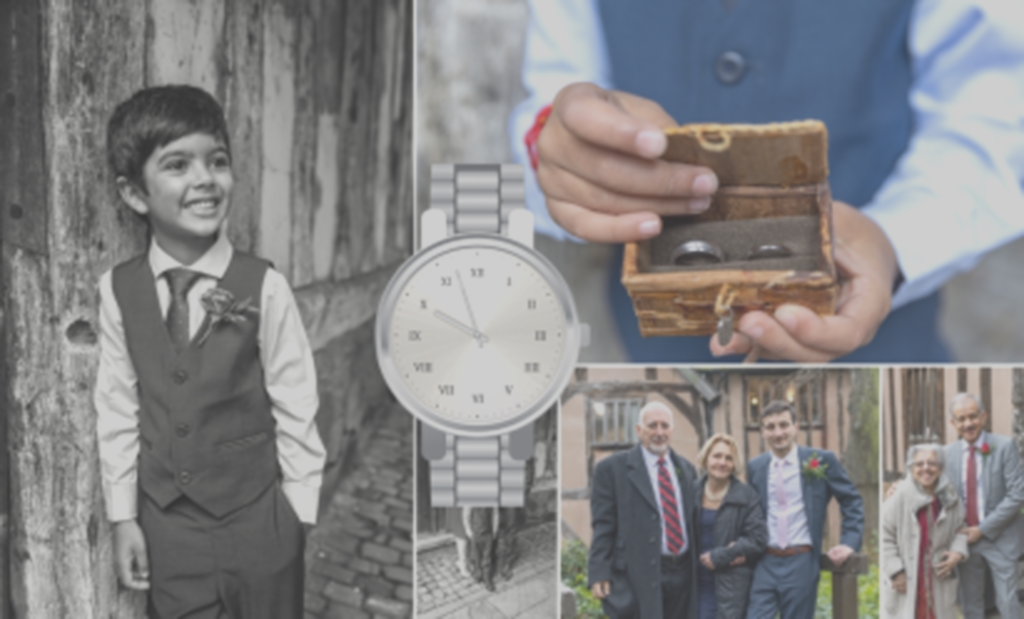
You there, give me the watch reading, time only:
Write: 9:57
